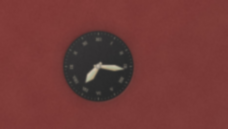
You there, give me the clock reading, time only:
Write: 7:16
